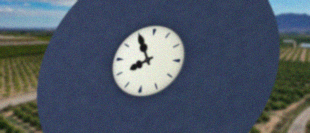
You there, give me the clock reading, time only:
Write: 7:55
